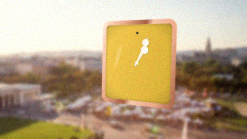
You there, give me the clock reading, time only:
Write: 1:04
